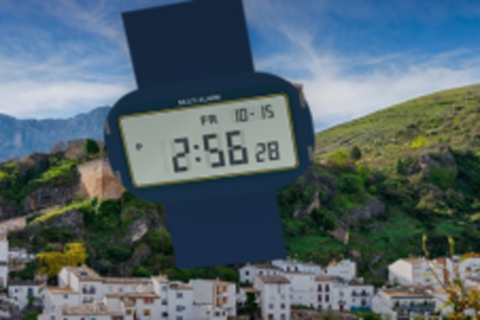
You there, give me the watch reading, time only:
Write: 2:56:28
